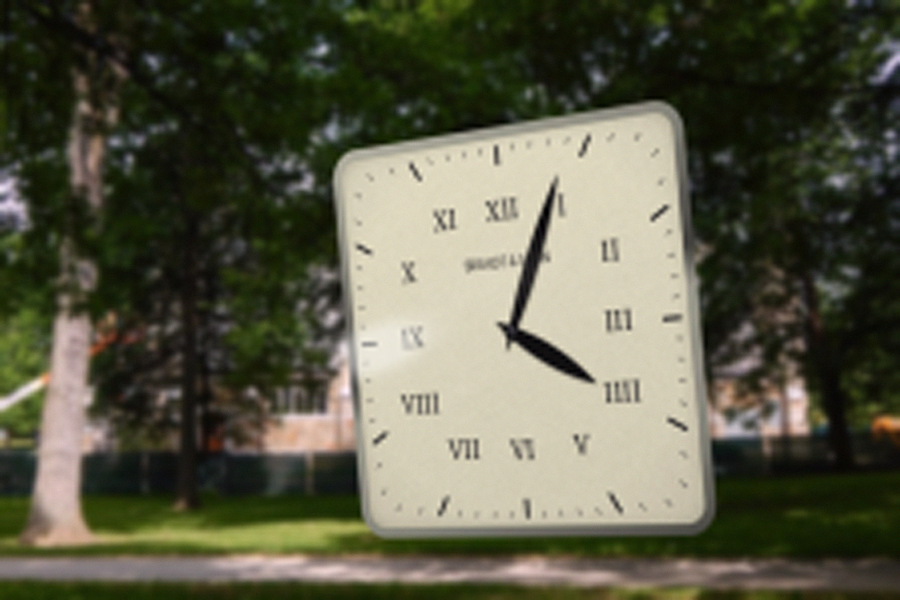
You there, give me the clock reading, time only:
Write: 4:04
